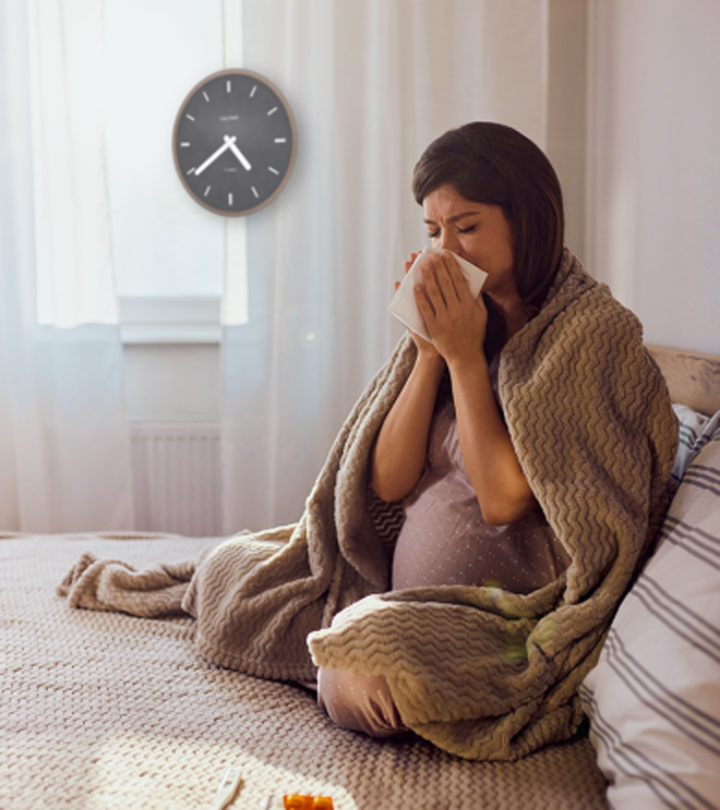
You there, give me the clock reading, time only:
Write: 4:39
